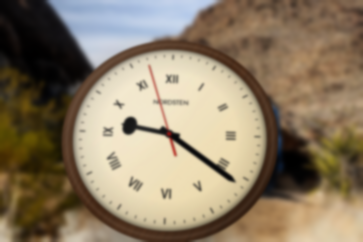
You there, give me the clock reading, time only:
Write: 9:20:57
